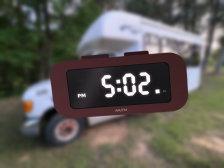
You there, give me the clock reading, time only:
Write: 5:02
